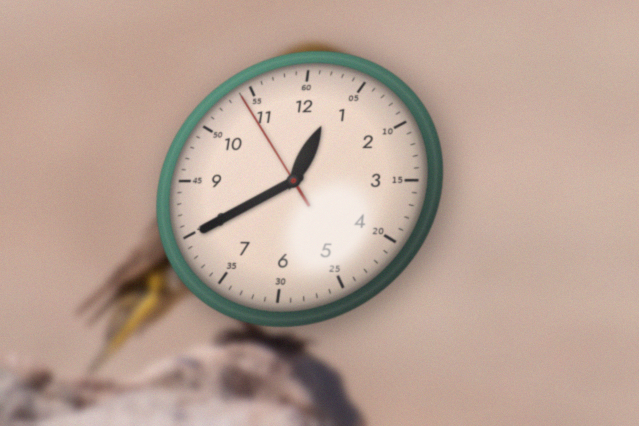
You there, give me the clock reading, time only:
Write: 12:39:54
